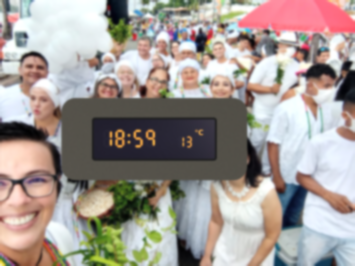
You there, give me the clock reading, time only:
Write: 18:59
